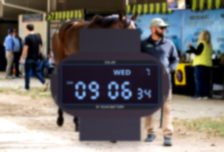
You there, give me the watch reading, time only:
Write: 9:06:34
